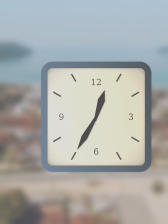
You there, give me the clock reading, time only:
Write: 12:35
